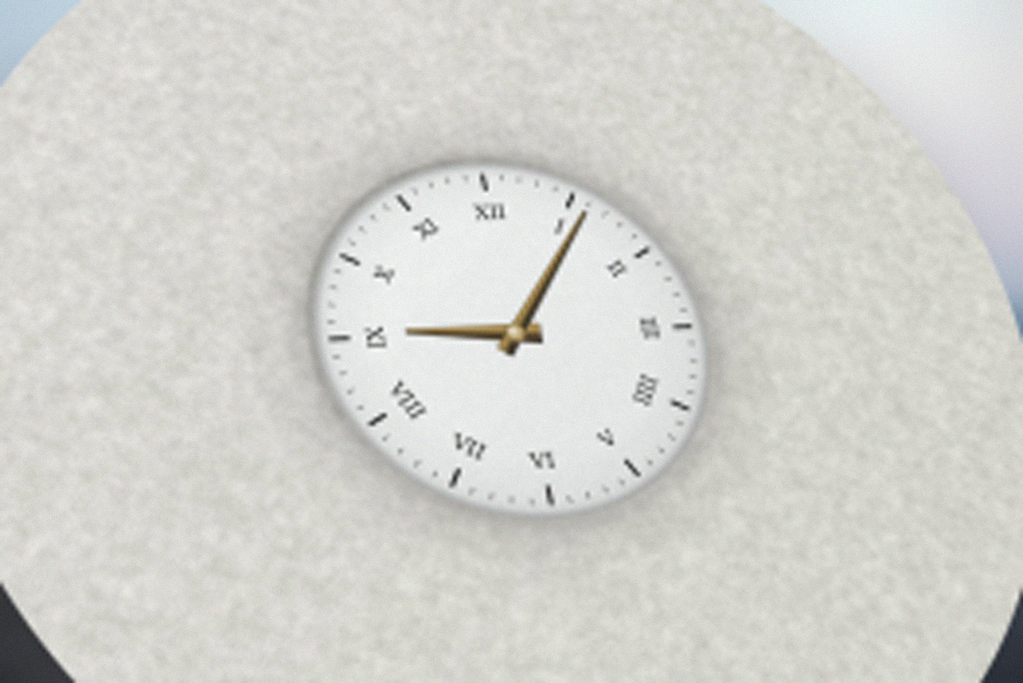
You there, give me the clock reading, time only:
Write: 9:06
